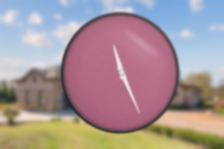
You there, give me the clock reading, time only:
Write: 11:26
